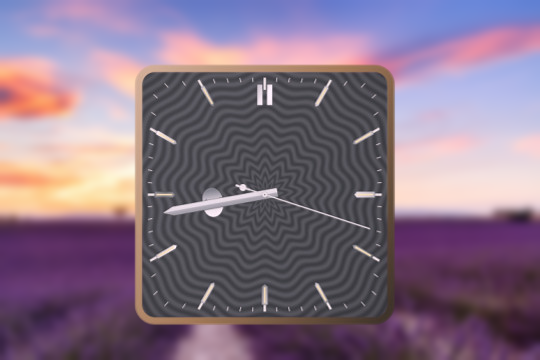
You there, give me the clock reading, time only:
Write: 8:43:18
